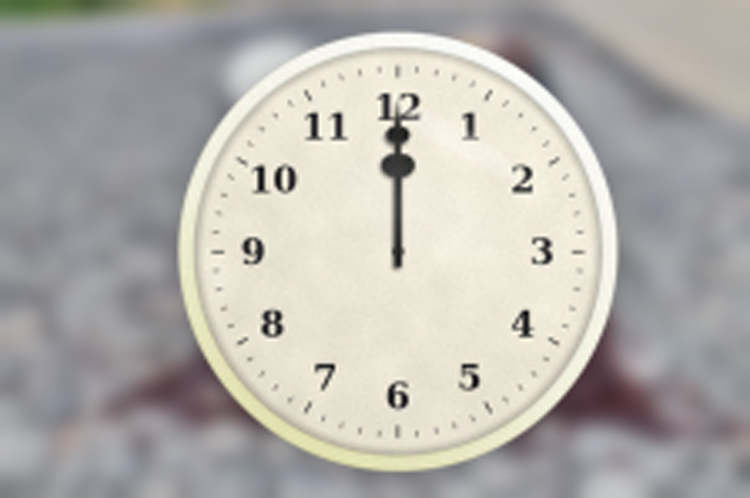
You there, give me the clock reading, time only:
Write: 12:00
